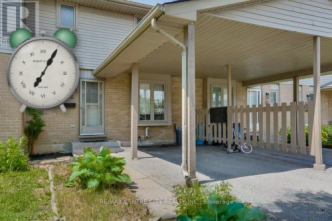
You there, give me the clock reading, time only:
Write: 7:05
